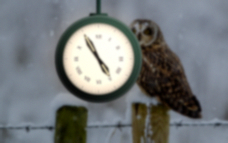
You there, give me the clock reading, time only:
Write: 4:55
